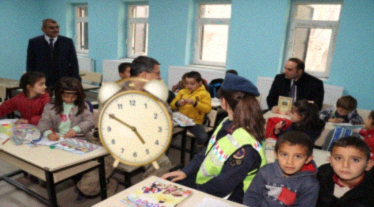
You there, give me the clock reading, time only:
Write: 4:50
